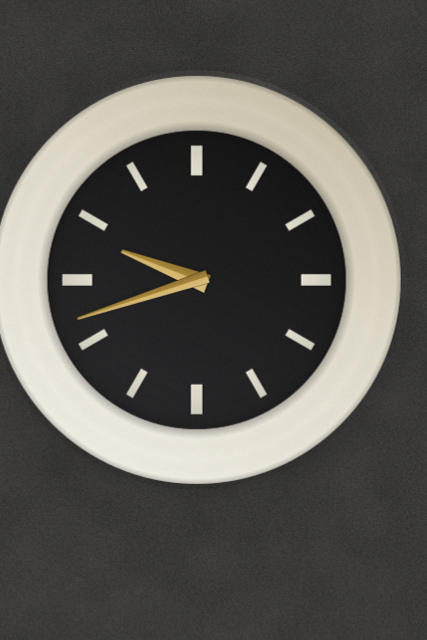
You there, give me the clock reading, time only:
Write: 9:42
